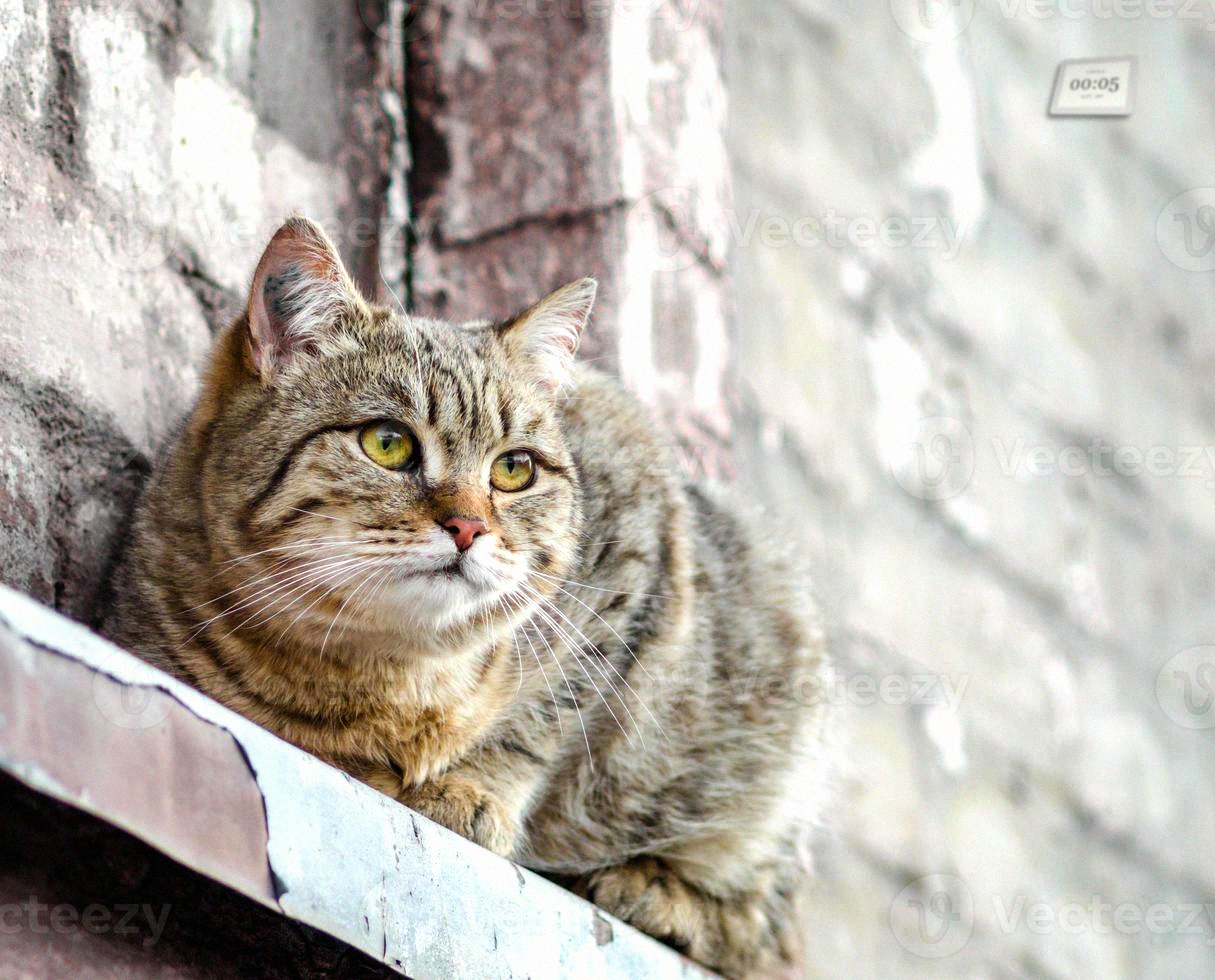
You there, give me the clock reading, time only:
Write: 0:05
